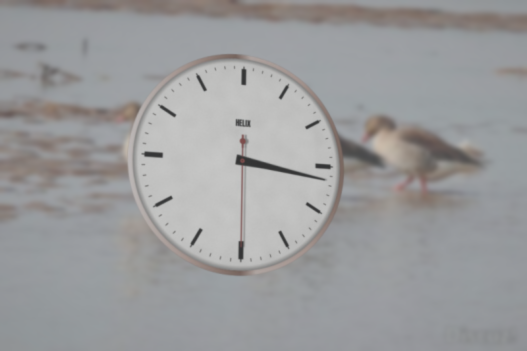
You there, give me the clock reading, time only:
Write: 3:16:30
